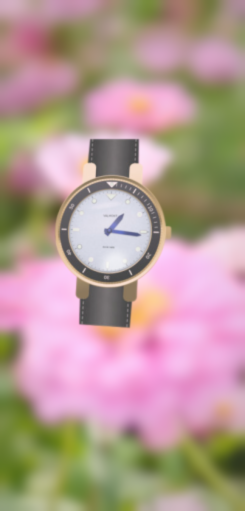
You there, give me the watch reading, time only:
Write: 1:16
